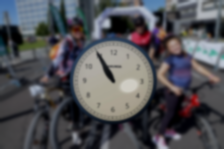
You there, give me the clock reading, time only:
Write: 10:55
